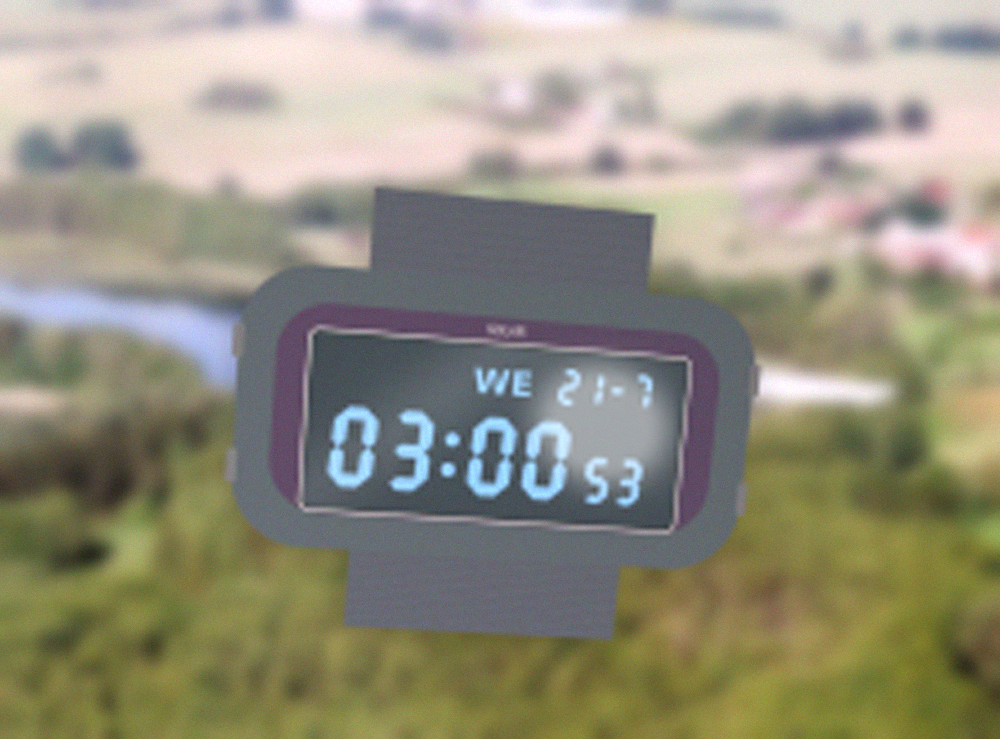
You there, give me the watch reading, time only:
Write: 3:00:53
